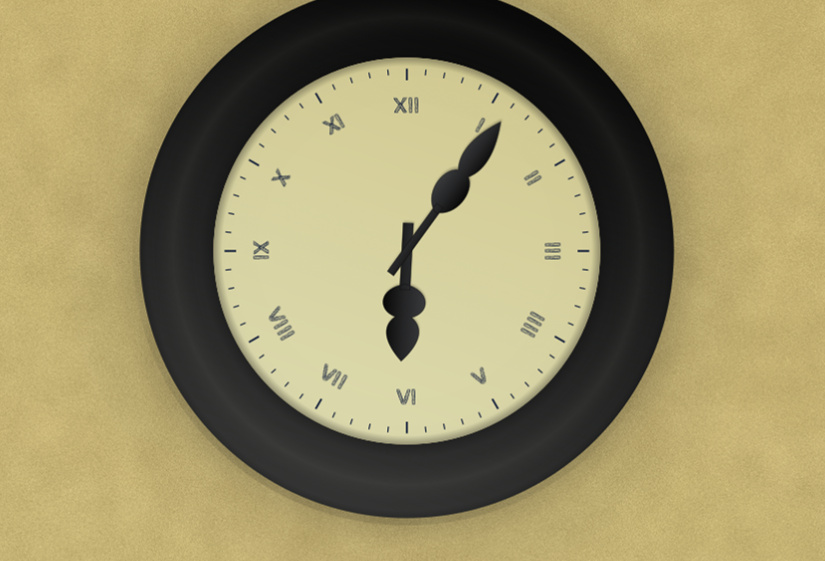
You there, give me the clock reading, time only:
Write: 6:06
